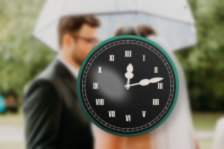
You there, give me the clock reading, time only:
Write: 12:13
